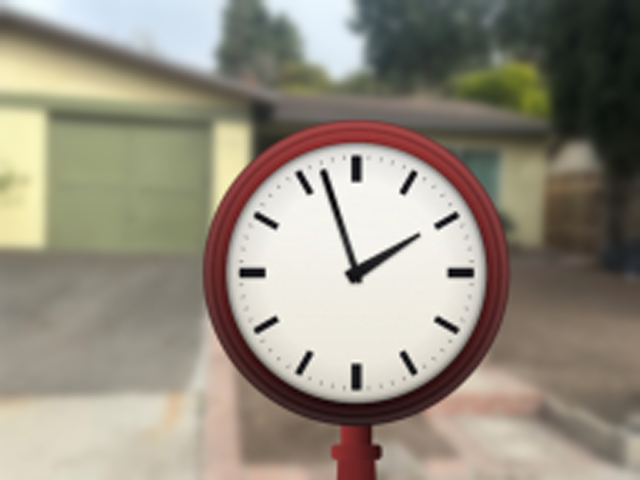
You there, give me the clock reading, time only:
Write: 1:57
